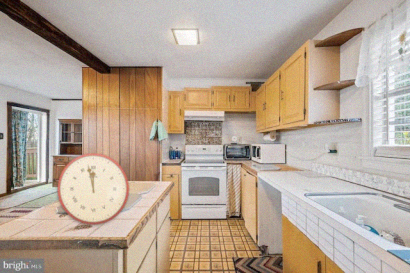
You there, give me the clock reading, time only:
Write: 11:58
